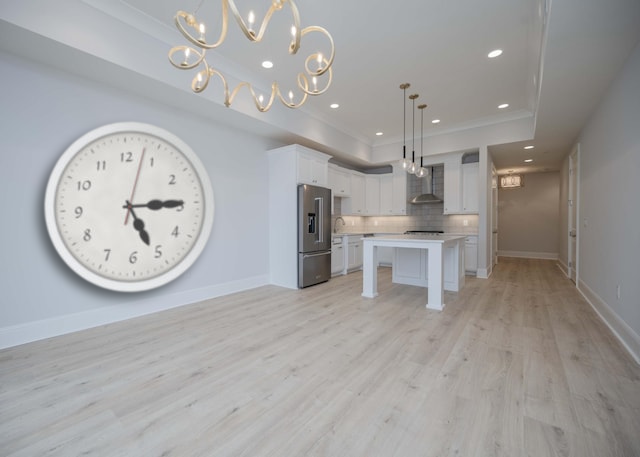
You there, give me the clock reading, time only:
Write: 5:15:03
